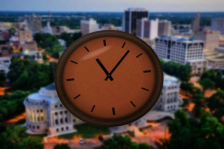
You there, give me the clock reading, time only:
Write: 11:07
